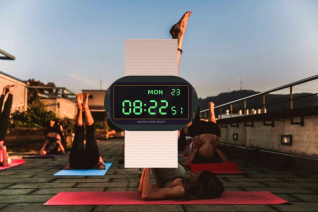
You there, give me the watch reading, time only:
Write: 8:22:51
